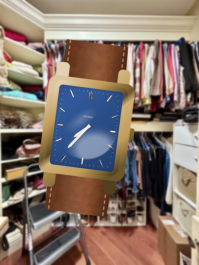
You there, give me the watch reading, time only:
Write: 7:36
